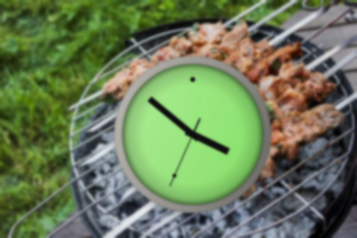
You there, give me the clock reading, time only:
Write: 3:51:34
